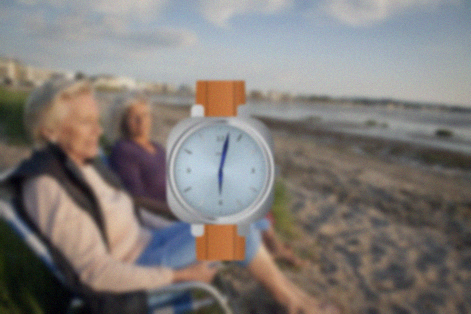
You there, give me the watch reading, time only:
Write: 6:02
